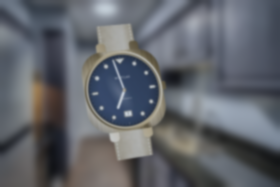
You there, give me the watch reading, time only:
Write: 6:58
